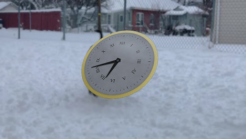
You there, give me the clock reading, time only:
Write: 6:42
